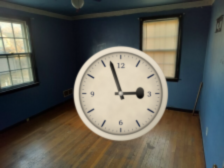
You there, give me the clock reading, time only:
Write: 2:57
